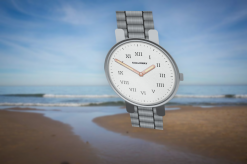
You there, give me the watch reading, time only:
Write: 1:50
